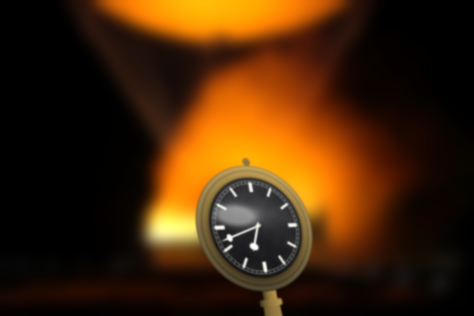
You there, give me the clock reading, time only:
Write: 6:42
